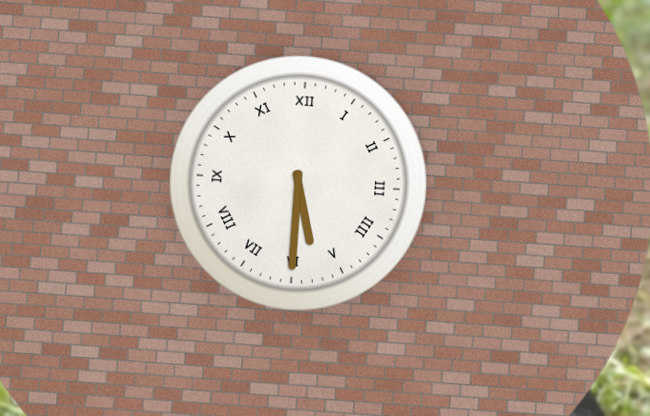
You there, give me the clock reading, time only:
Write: 5:30
